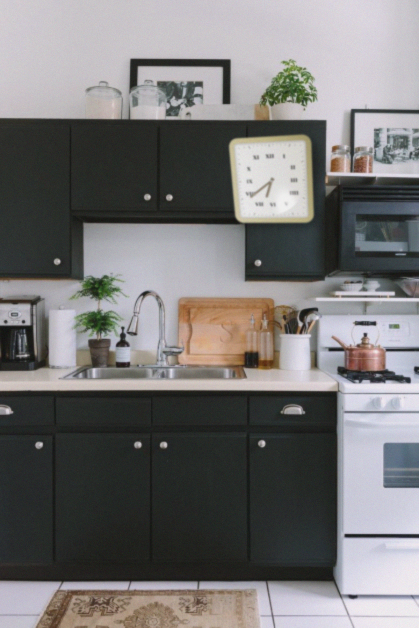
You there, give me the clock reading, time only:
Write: 6:39
